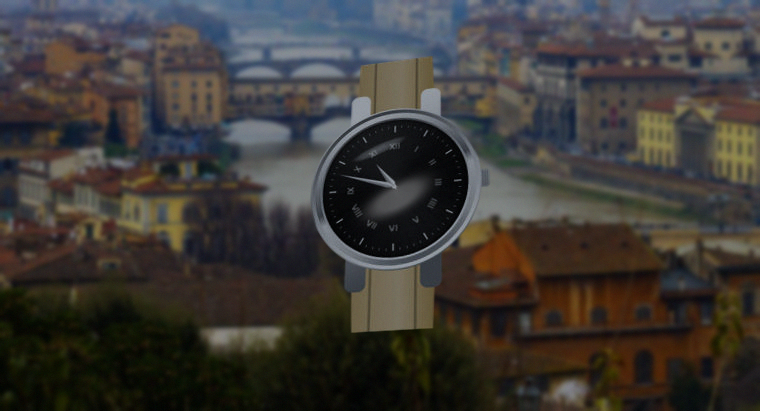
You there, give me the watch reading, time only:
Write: 10:48
